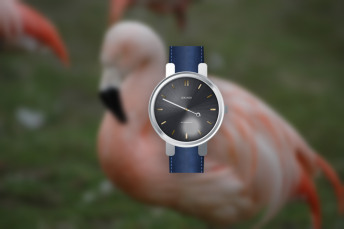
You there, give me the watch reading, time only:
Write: 3:49
